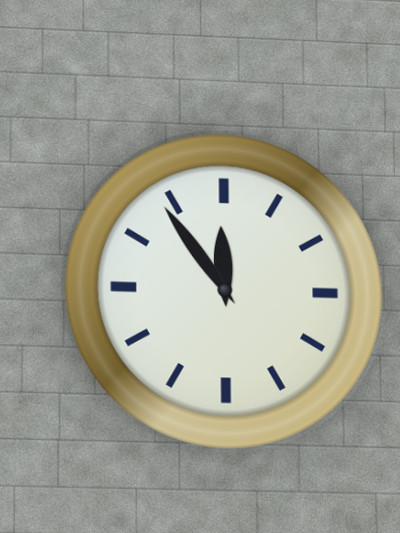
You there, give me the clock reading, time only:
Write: 11:54
